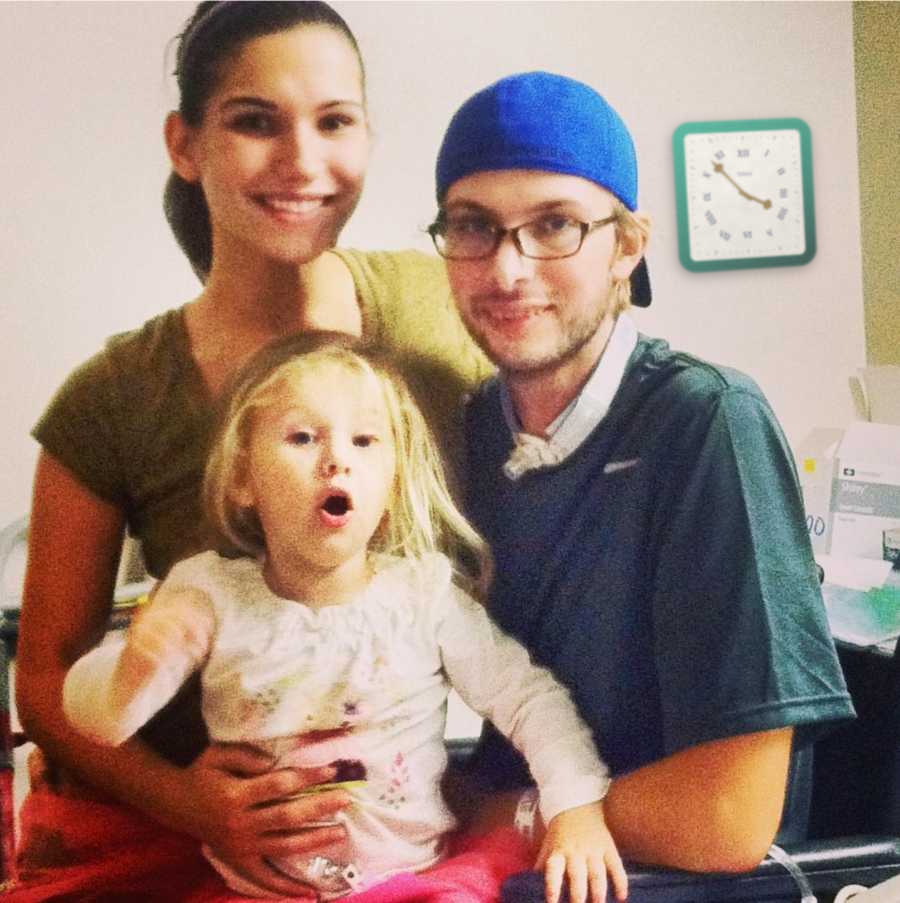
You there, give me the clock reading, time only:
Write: 3:53
